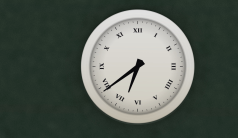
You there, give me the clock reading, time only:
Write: 6:39
